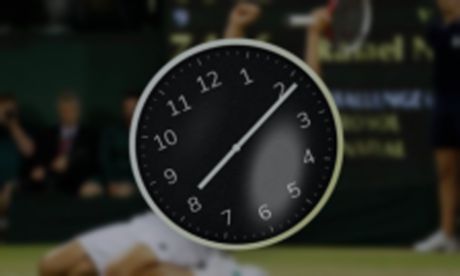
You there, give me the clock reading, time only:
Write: 8:11
